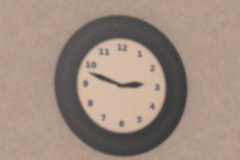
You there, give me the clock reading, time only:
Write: 2:48
